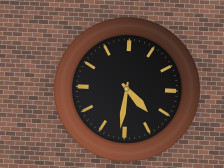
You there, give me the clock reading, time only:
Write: 4:31
